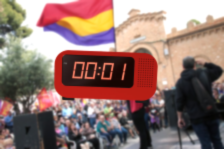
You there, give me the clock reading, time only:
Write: 0:01
